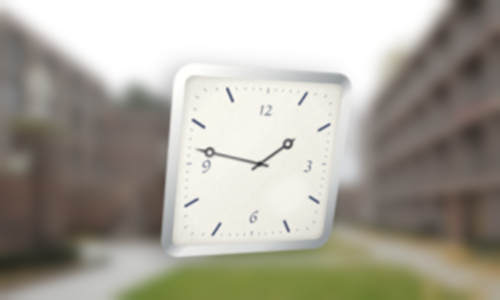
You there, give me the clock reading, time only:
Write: 1:47
